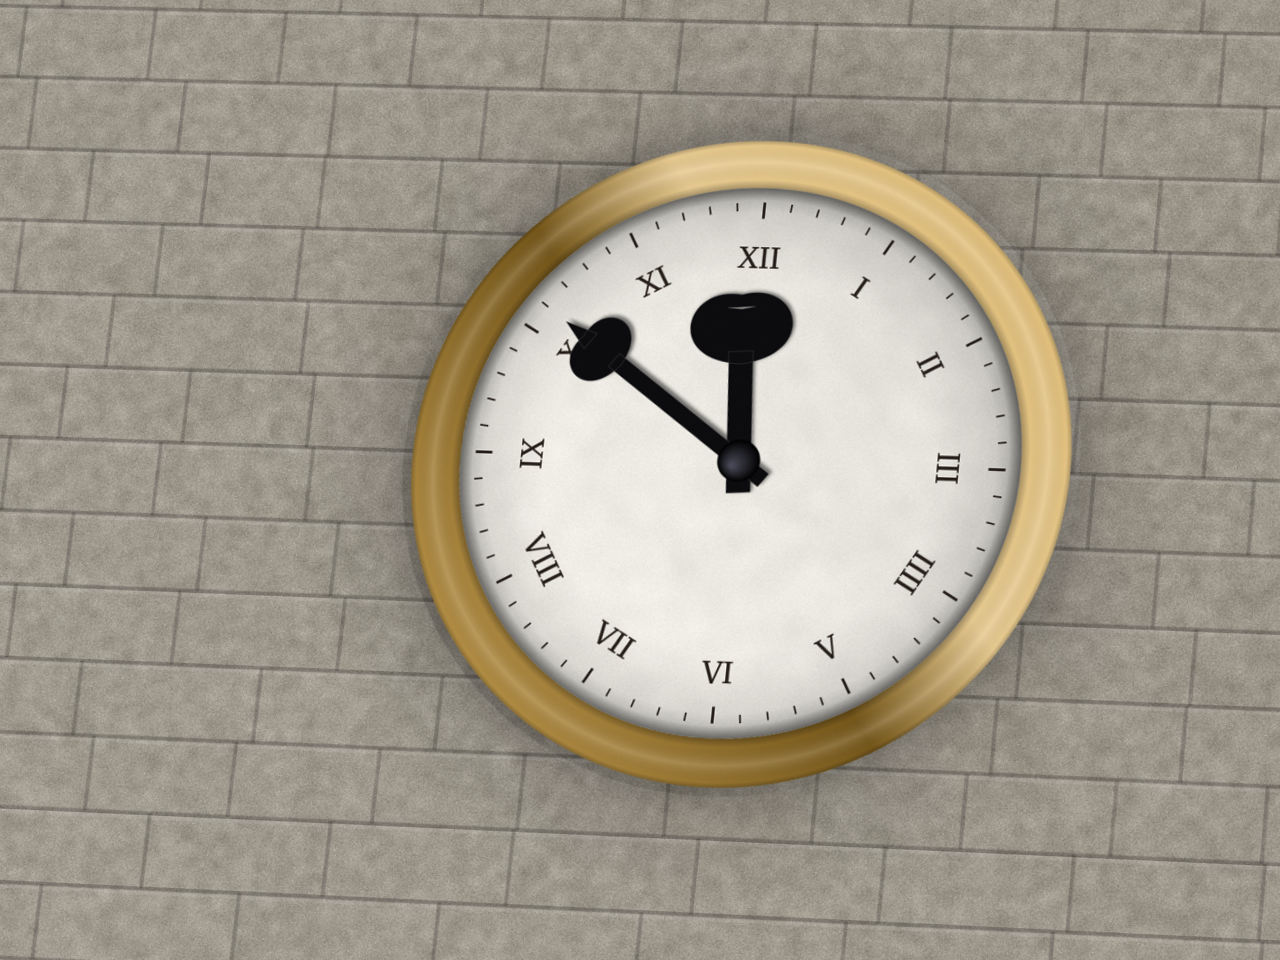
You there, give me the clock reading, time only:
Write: 11:51
